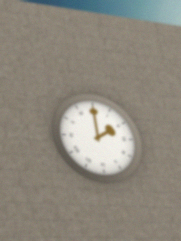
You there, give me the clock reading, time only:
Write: 2:00
